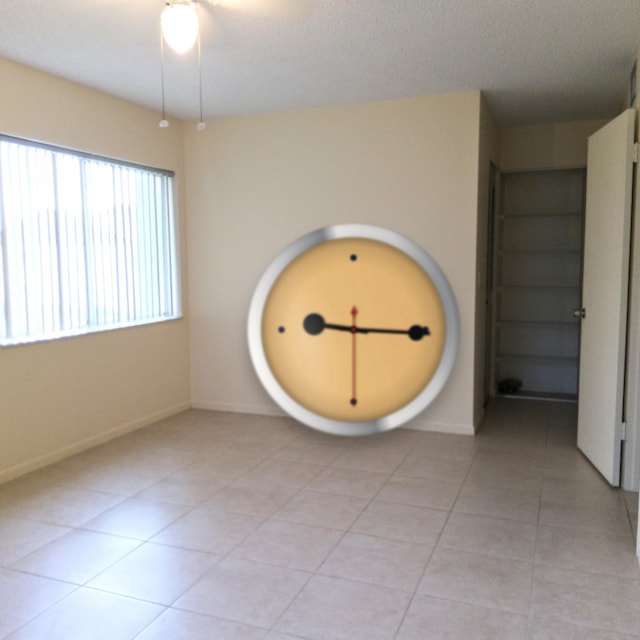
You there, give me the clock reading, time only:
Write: 9:15:30
